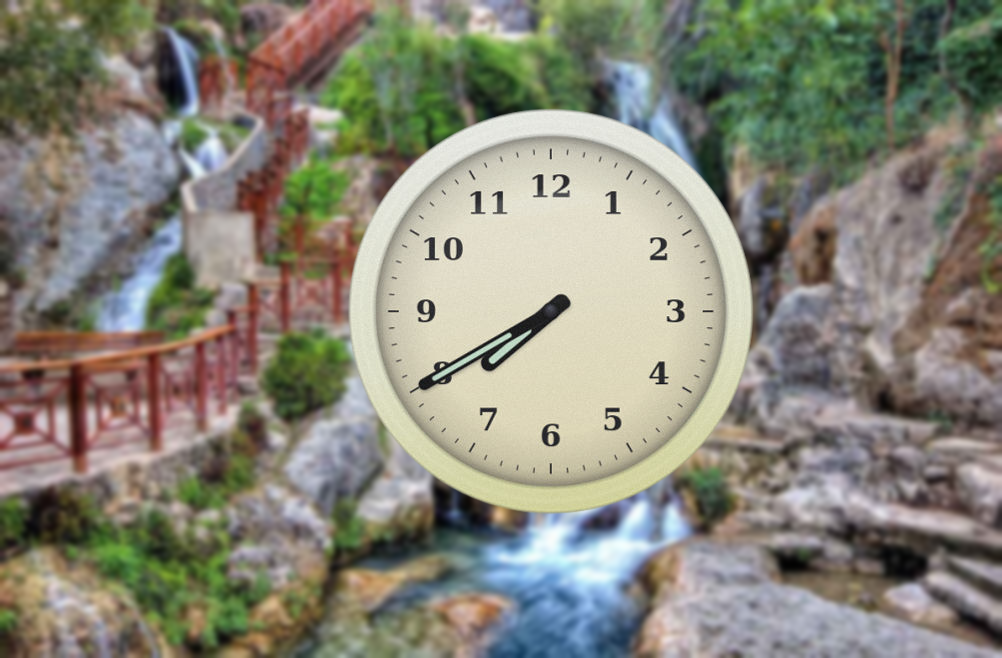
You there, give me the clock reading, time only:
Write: 7:40
